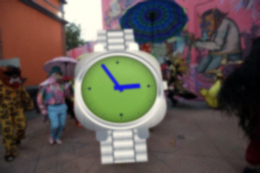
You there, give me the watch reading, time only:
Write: 2:55
